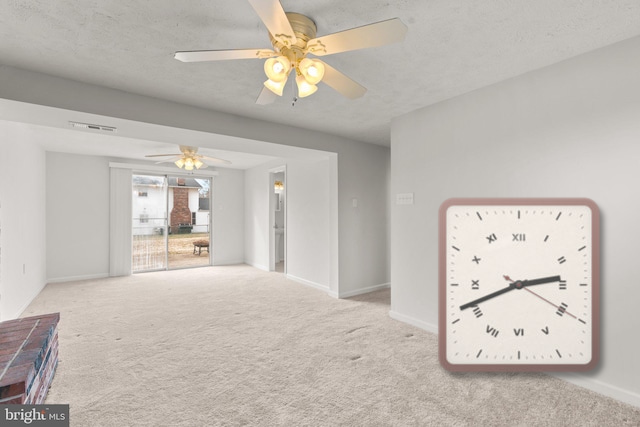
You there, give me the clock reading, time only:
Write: 2:41:20
